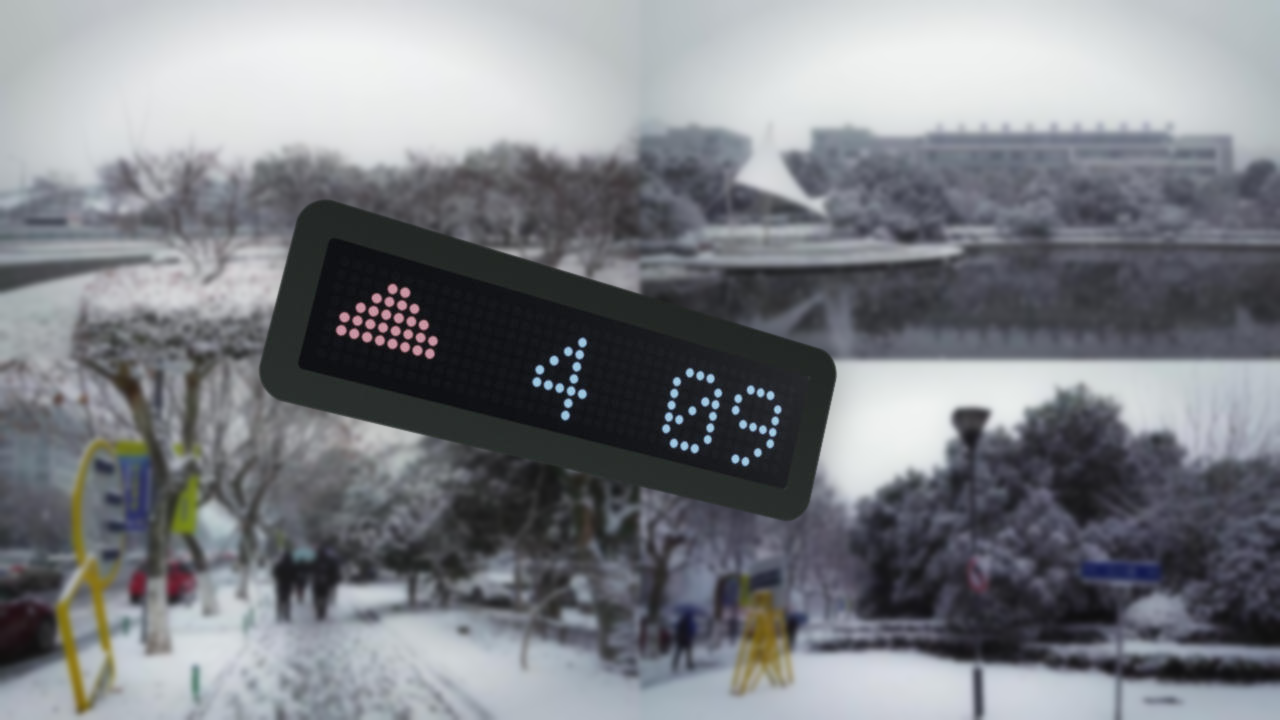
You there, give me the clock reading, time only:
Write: 4:09
